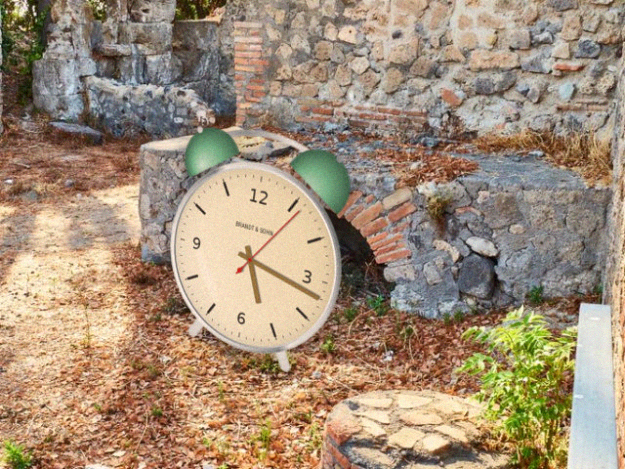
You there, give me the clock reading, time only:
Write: 5:17:06
